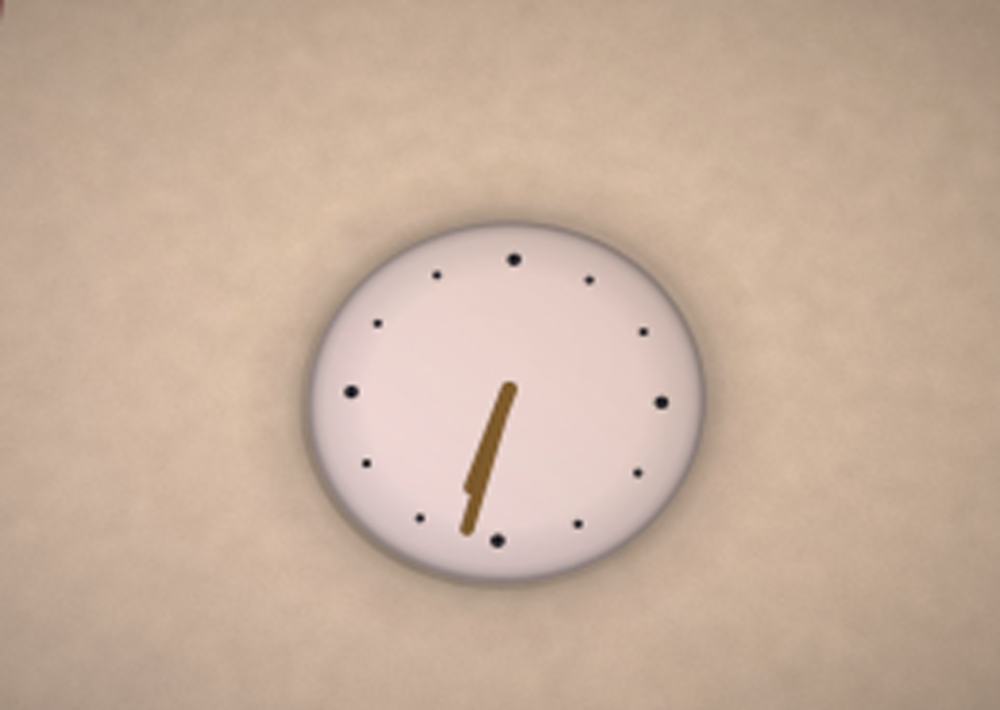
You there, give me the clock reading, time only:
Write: 6:32
